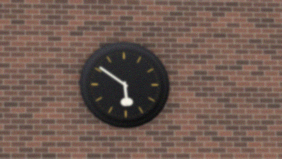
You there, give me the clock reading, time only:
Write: 5:51
